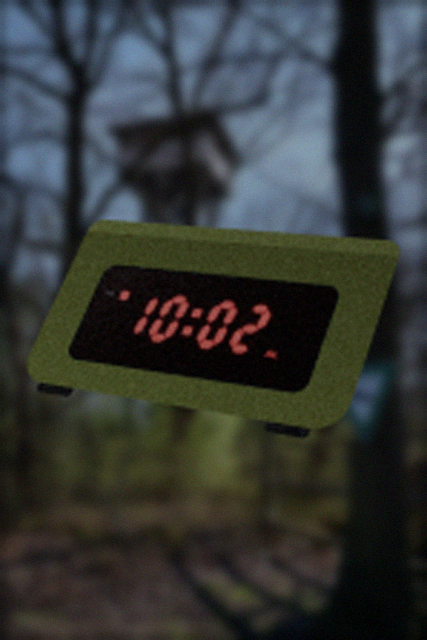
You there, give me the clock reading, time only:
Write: 10:02
